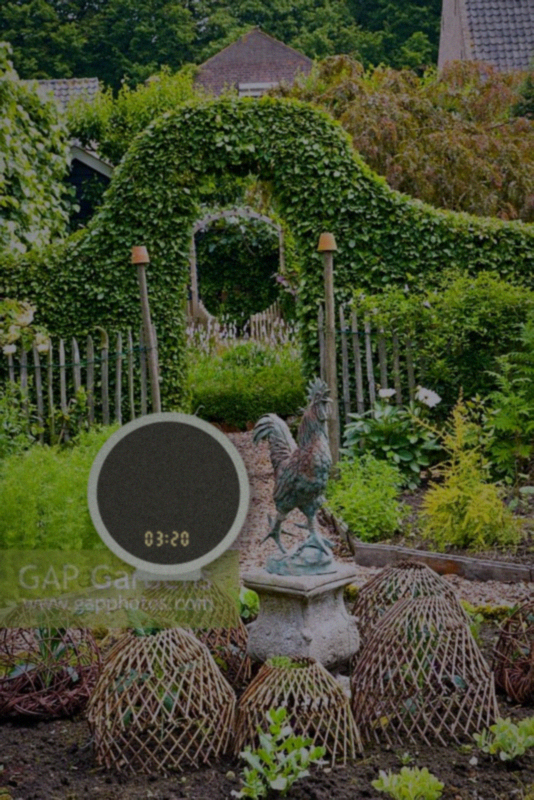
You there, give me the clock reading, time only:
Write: 3:20
